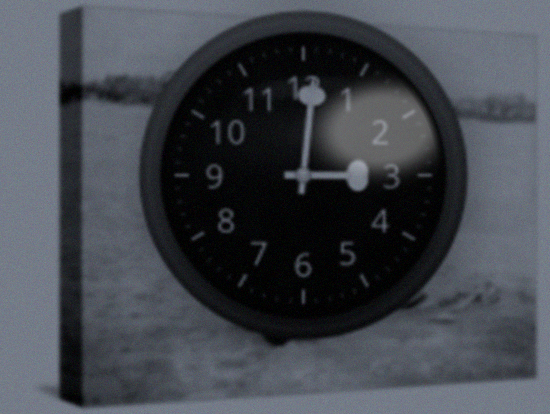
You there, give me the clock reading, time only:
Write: 3:01
